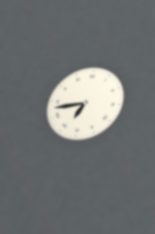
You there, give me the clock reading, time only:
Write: 6:43
